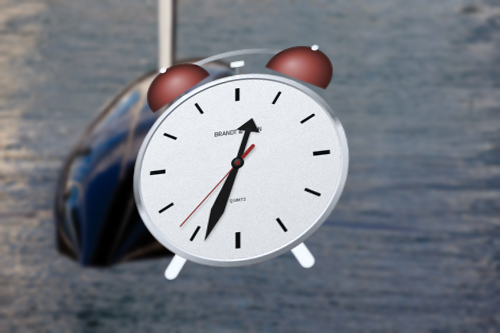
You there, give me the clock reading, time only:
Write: 12:33:37
